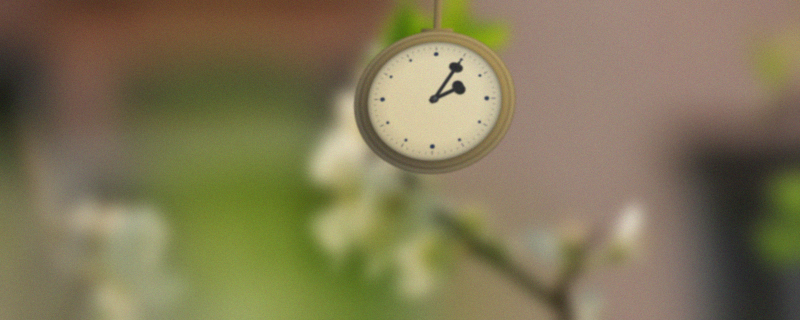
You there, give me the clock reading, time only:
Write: 2:05
